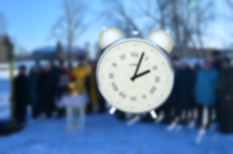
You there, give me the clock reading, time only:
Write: 2:03
